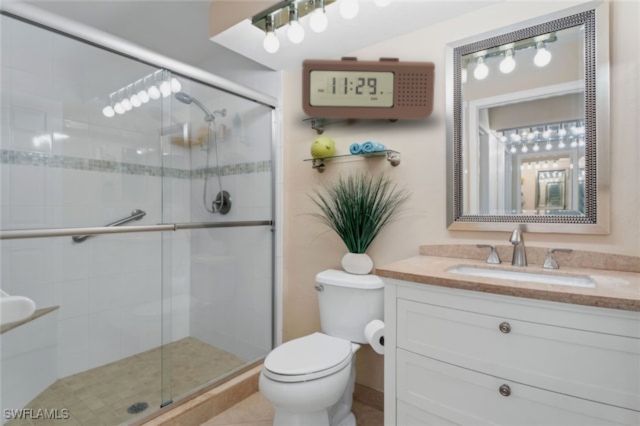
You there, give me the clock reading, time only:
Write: 11:29
